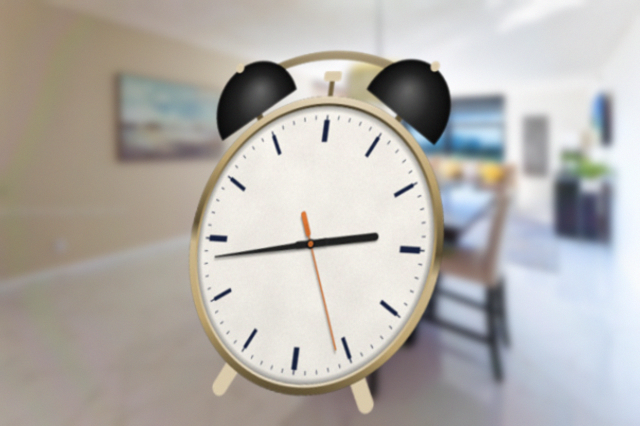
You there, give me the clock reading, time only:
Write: 2:43:26
